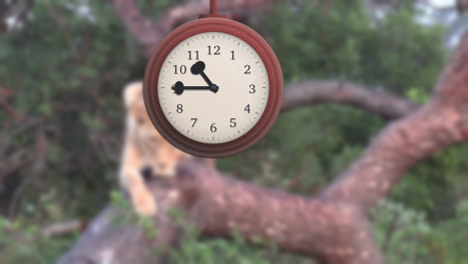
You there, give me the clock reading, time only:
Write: 10:45
